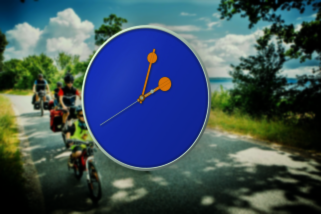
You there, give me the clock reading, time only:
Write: 2:02:40
